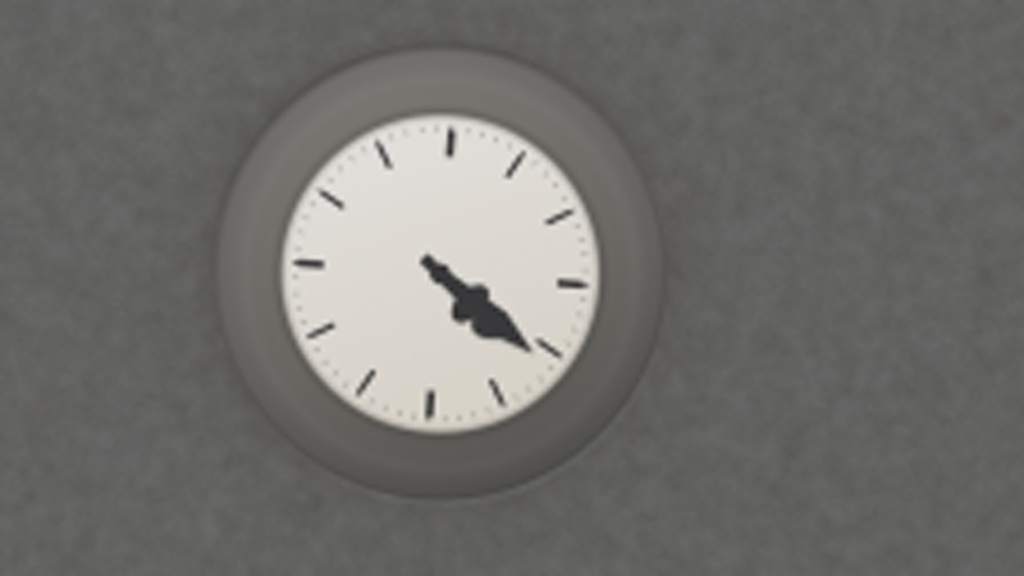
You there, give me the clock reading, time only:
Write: 4:21
